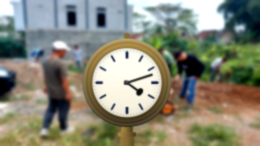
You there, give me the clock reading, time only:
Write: 4:12
